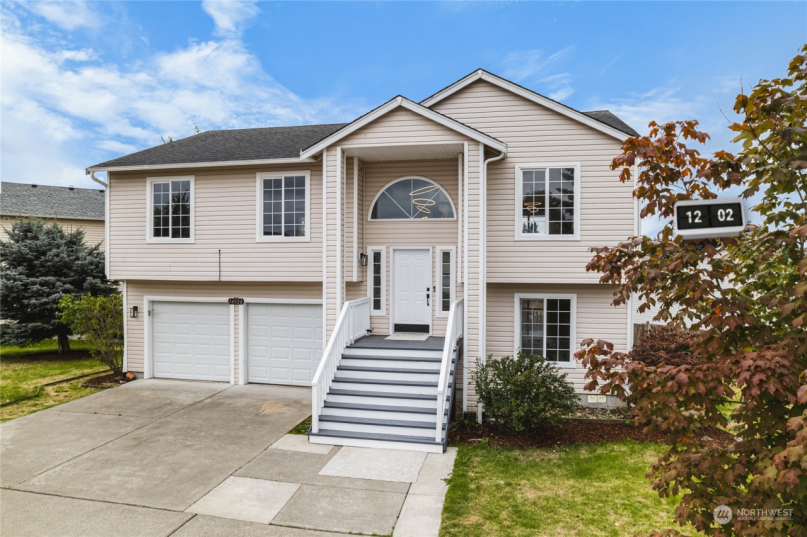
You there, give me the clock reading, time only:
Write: 12:02
